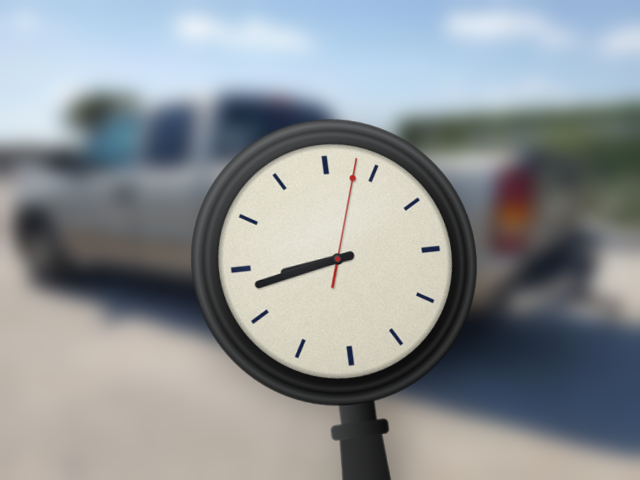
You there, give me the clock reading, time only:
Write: 8:43:03
